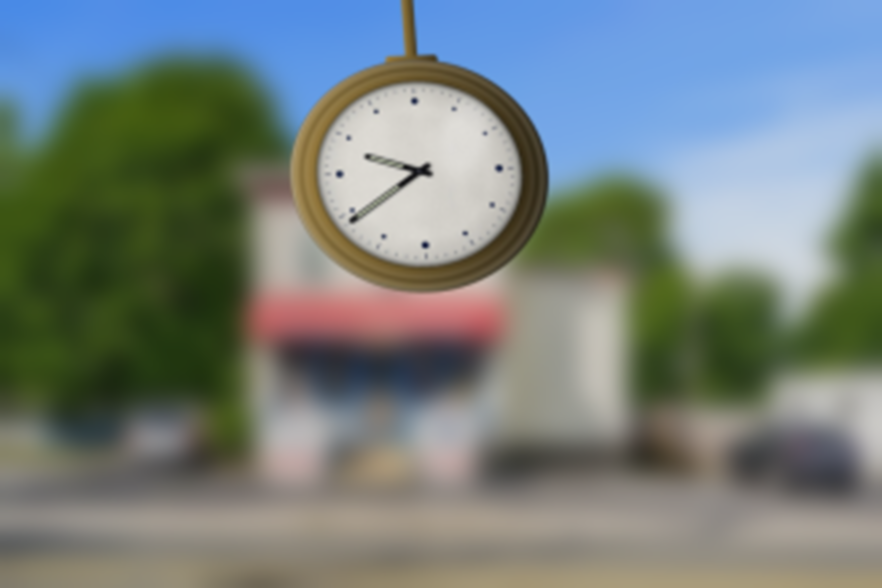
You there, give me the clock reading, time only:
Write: 9:39
